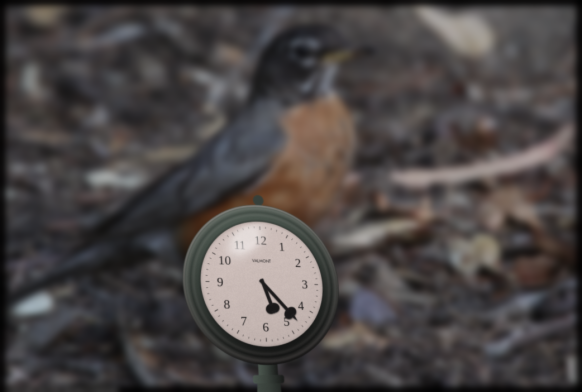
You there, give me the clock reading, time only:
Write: 5:23
